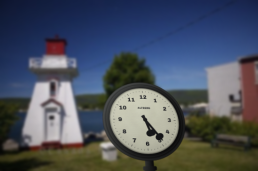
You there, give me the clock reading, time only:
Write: 5:24
